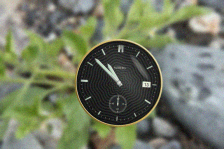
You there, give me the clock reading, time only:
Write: 10:52
